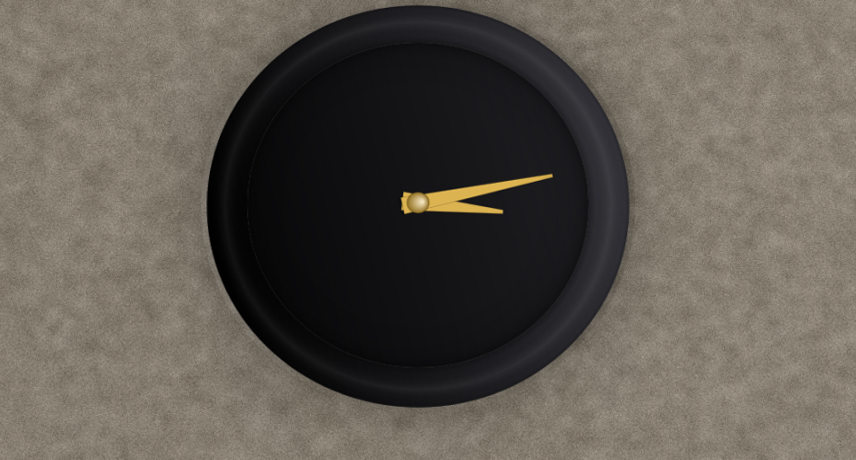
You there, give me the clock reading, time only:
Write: 3:13
